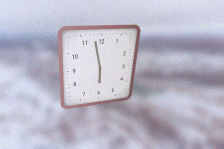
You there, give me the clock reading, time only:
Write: 5:58
